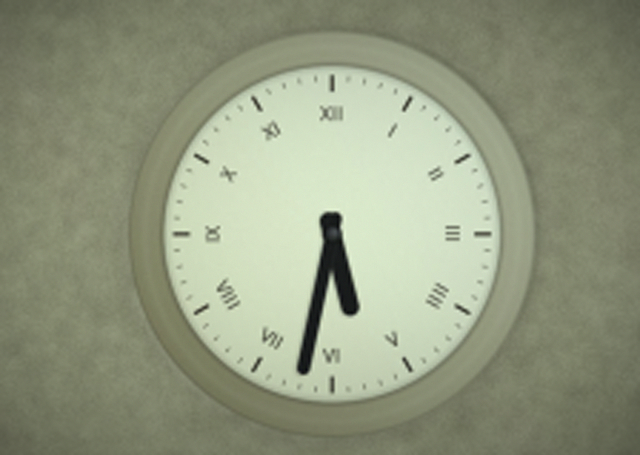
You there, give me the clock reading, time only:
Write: 5:32
